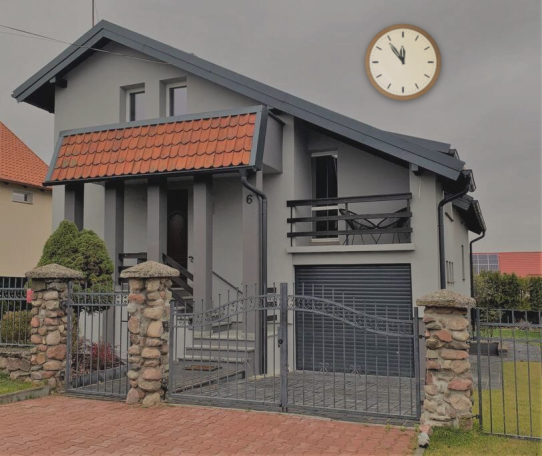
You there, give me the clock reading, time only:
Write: 11:54
